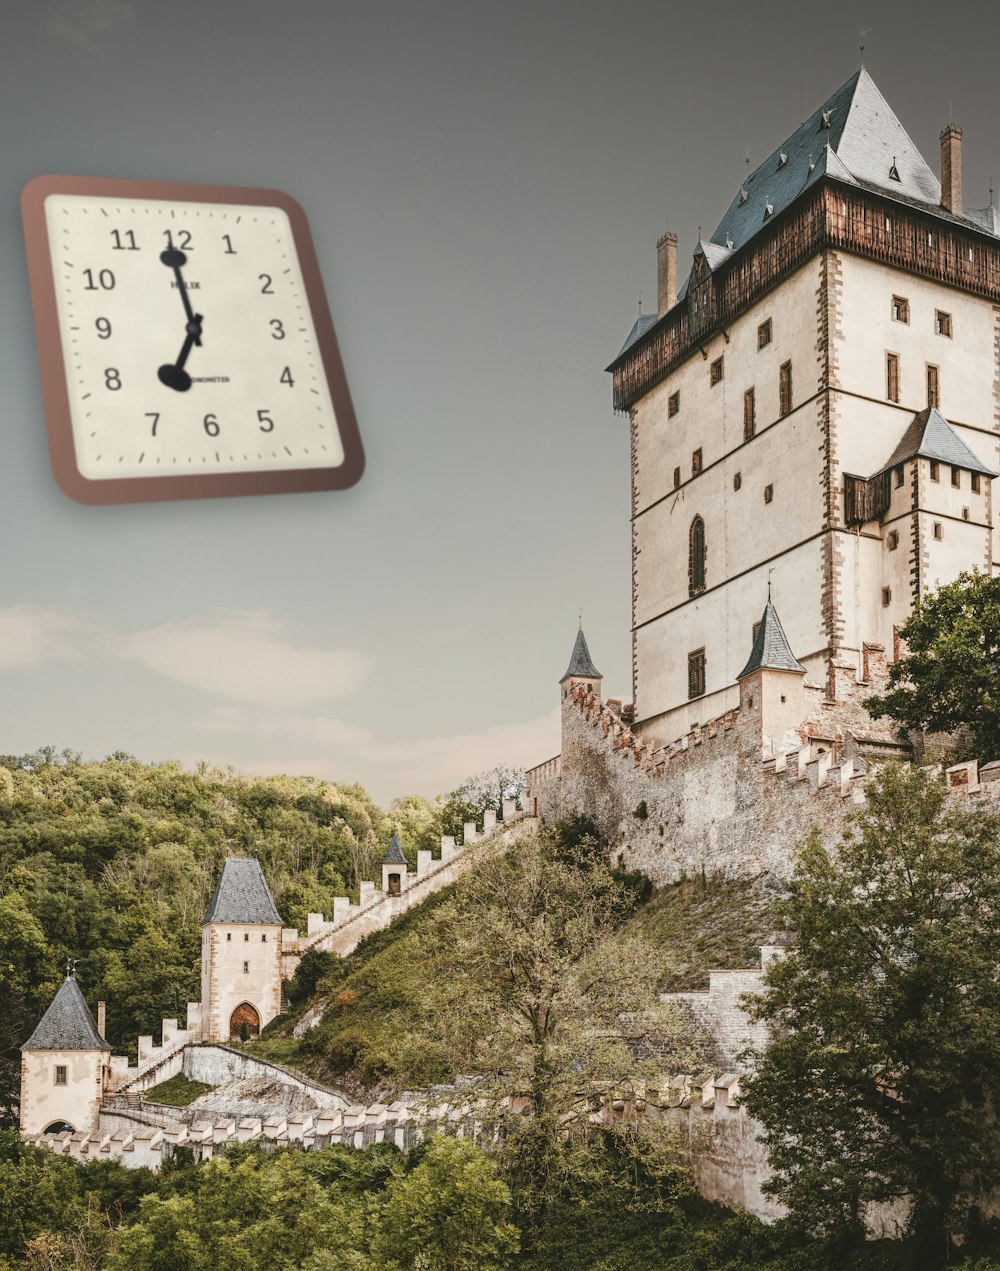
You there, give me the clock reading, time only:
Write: 6:59
